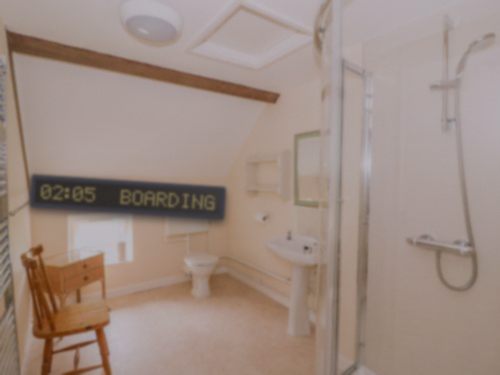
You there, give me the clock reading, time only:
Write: 2:05
